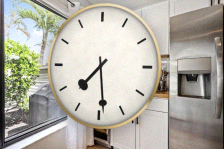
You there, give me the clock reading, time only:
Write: 7:29
